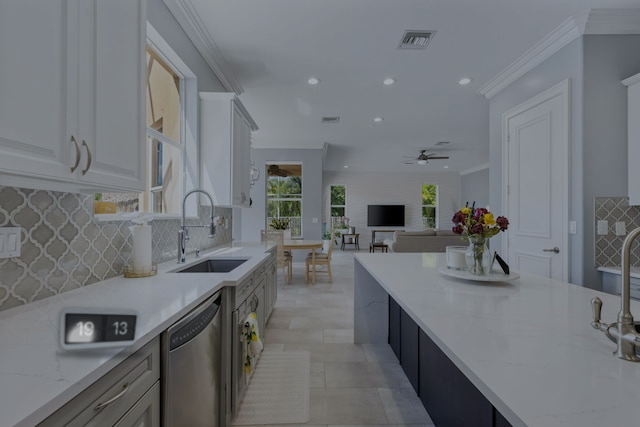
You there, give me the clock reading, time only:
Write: 19:13
